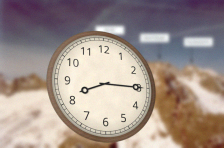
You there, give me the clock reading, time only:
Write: 8:15
